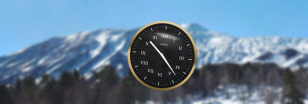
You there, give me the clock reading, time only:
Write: 10:23
